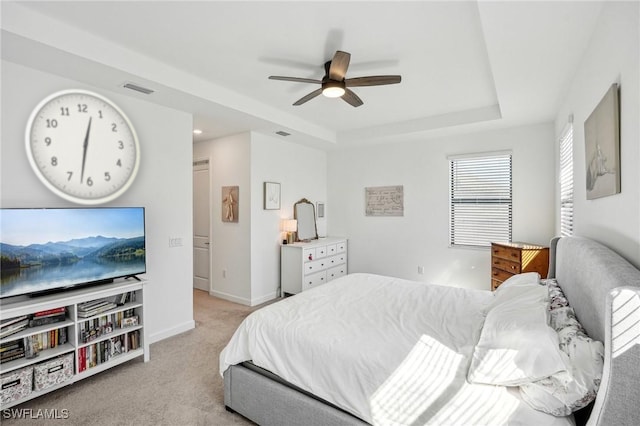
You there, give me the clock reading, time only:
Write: 12:32
